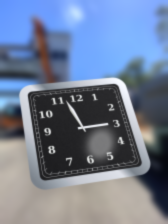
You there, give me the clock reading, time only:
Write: 2:57
